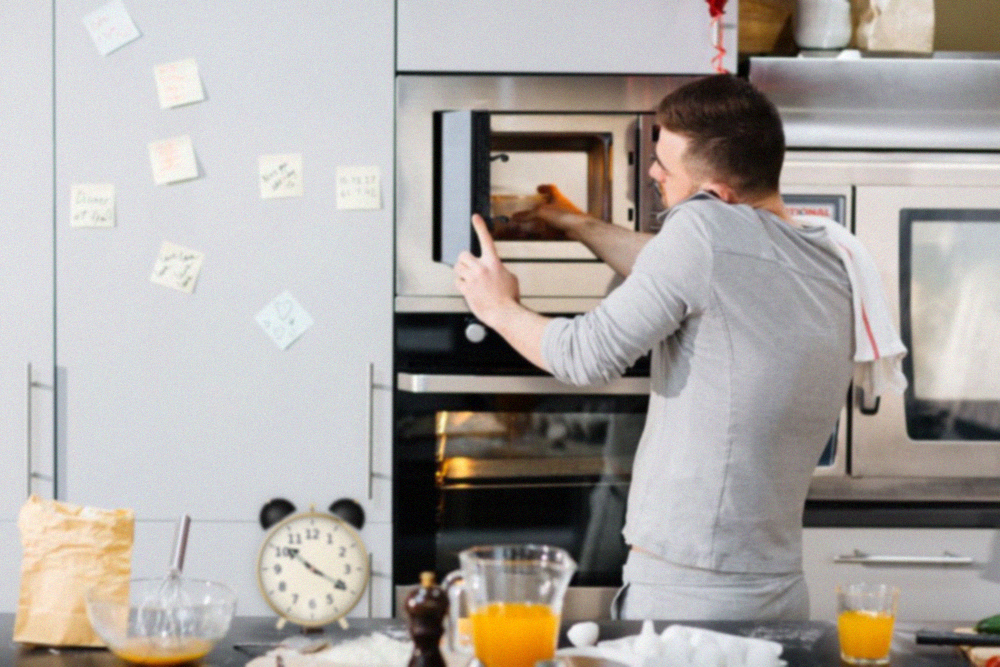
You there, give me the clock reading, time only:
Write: 10:20
